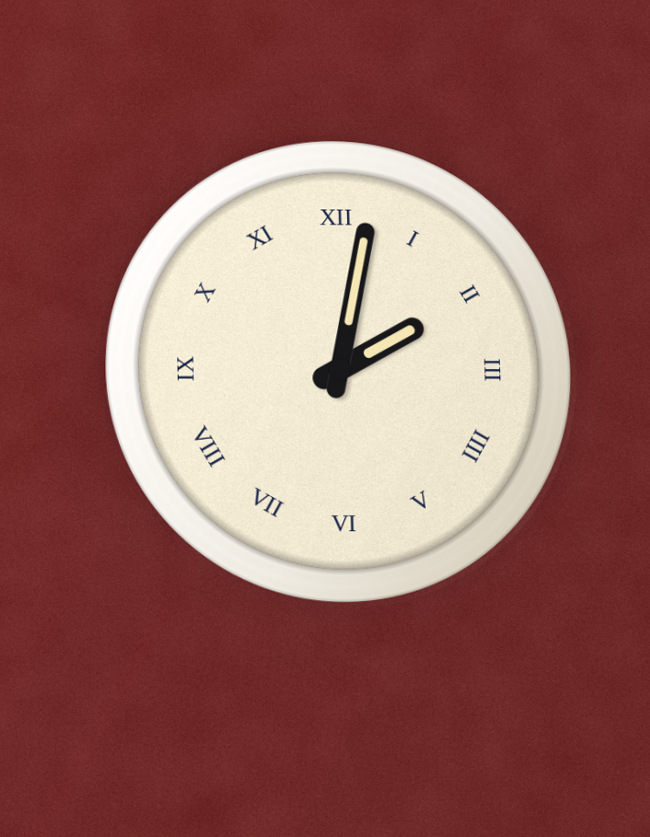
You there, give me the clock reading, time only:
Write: 2:02
